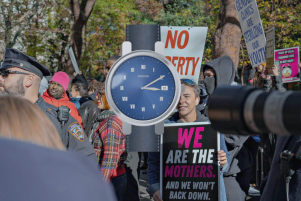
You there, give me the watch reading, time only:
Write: 3:10
